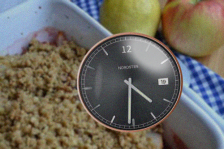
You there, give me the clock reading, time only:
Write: 4:31
